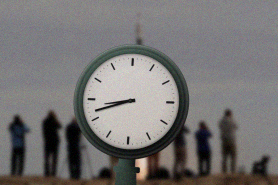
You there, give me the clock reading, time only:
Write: 8:42
